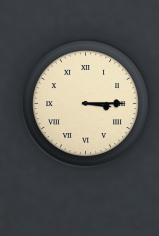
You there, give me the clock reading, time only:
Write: 3:15
